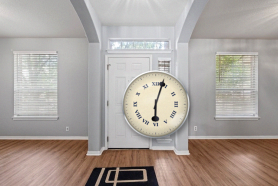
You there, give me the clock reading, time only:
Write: 6:03
